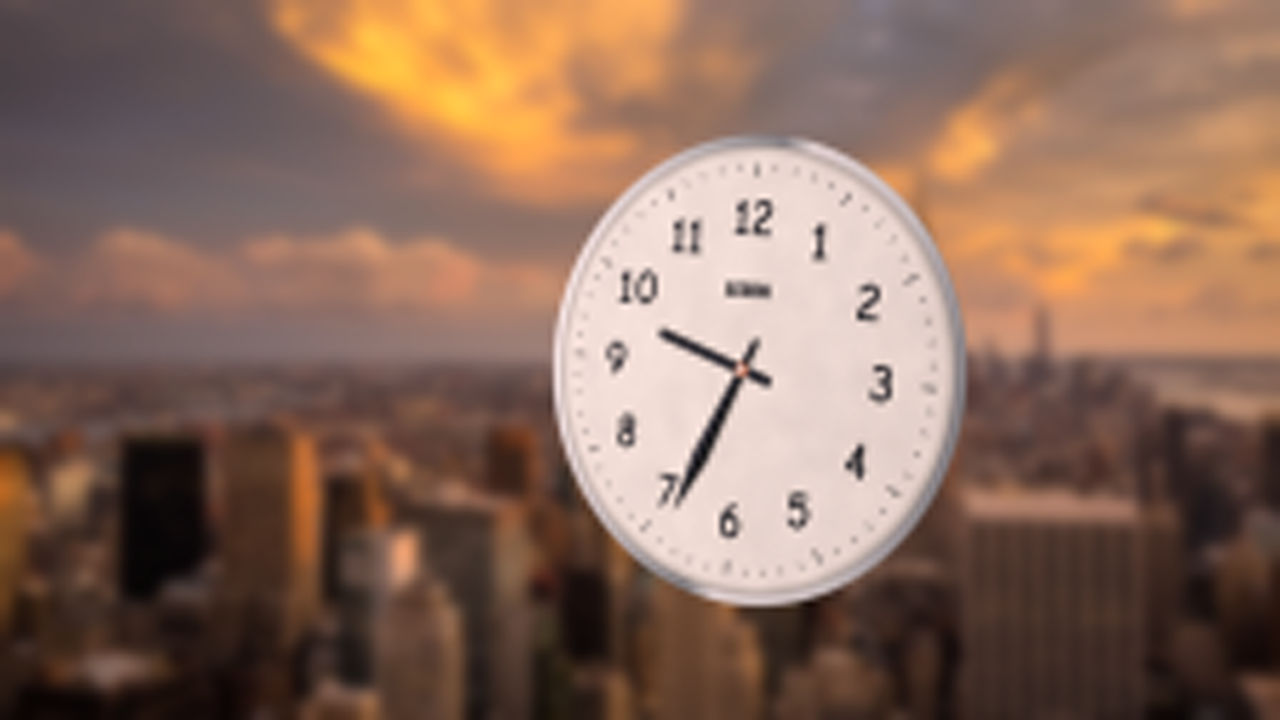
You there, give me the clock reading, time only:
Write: 9:34
